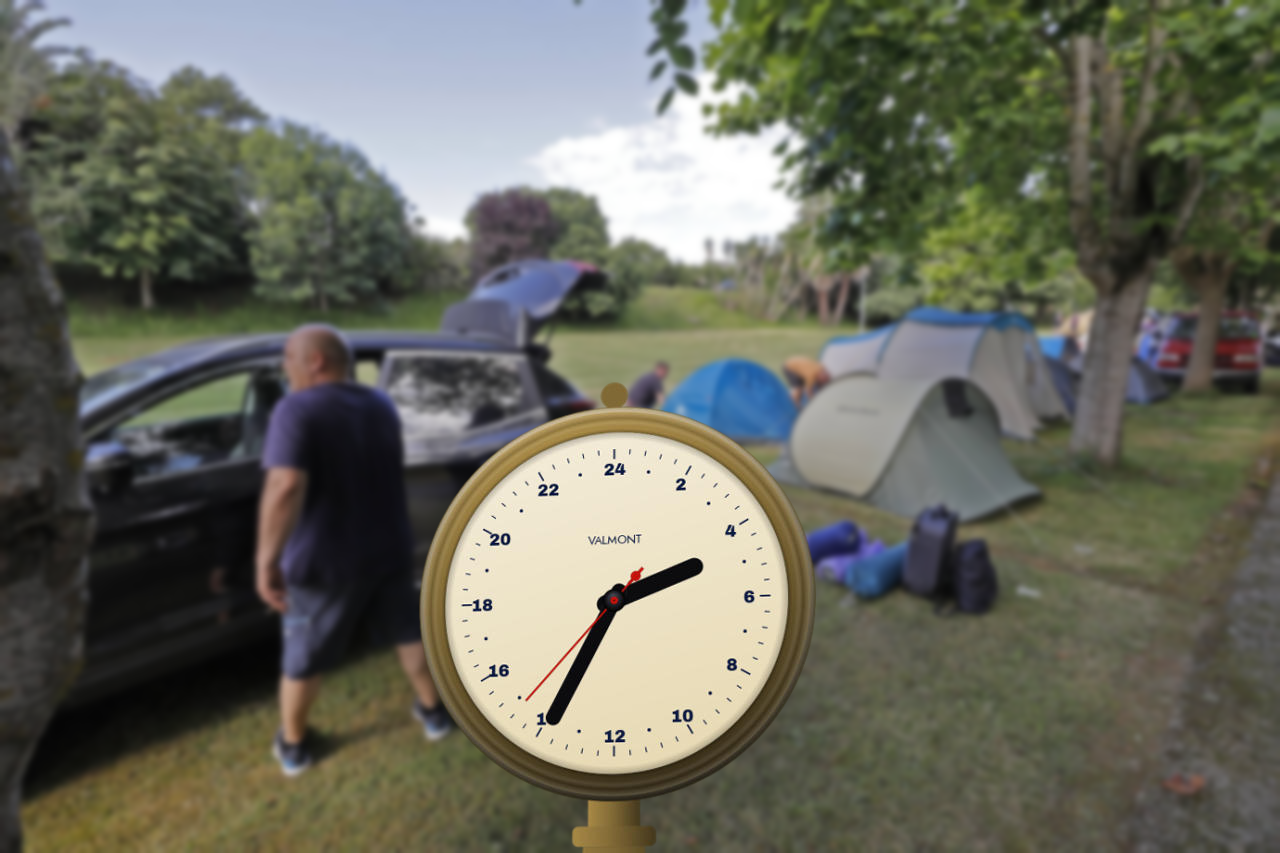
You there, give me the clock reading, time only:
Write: 4:34:37
